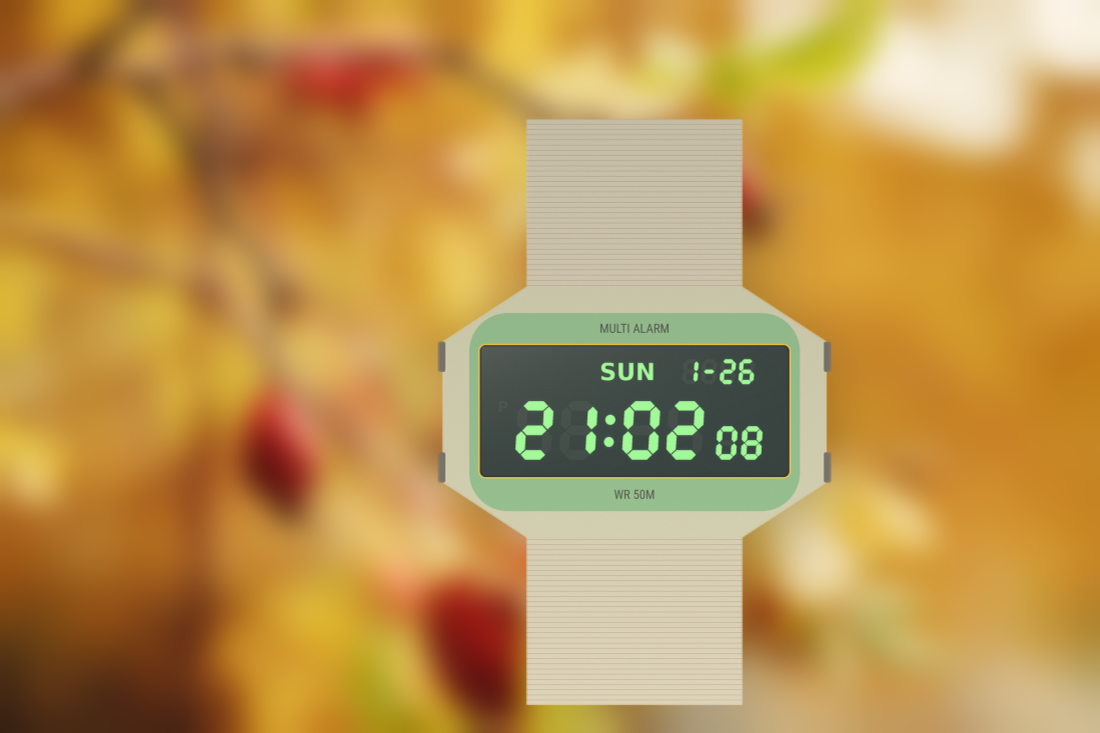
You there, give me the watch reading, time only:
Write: 21:02:08
